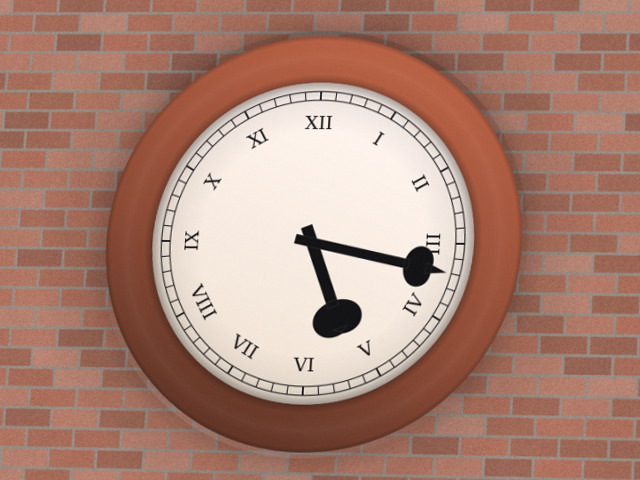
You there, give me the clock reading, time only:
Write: 5:17
